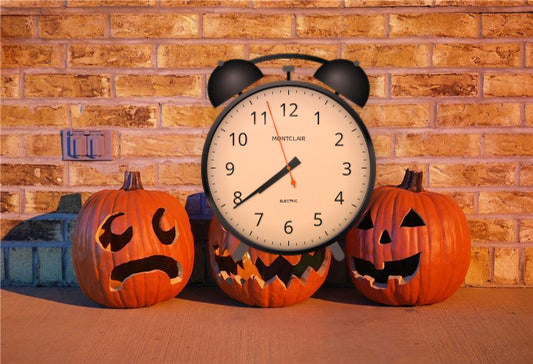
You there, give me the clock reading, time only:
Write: 7:38:57
